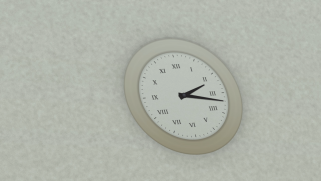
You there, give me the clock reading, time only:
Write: 2:17
